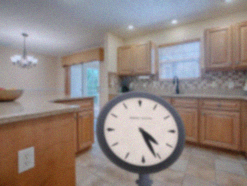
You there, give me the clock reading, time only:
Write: 4:26
